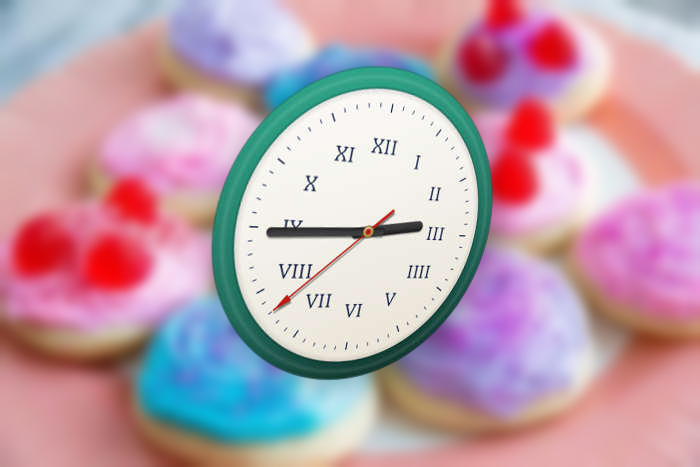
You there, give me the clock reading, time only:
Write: 2:44:38
